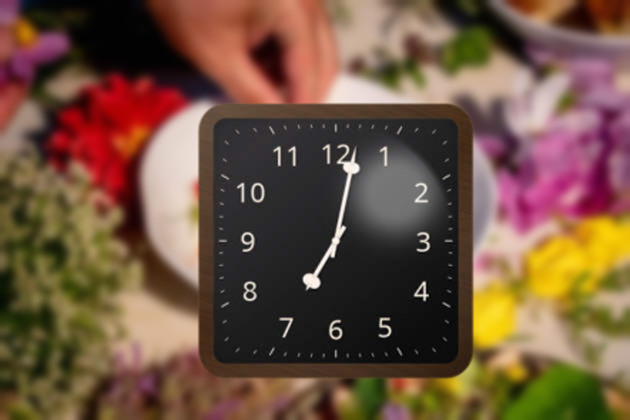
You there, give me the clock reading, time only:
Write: 7:02
